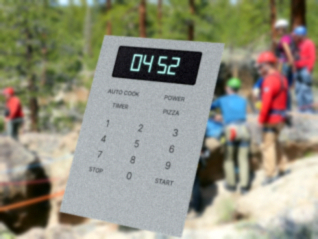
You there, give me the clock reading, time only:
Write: 4:52
